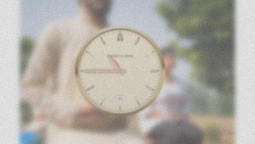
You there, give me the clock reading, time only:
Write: 10:45
